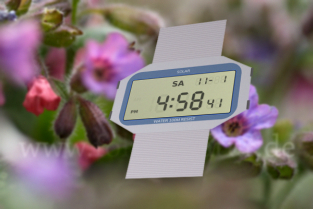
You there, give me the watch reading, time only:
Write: 4:58:41
